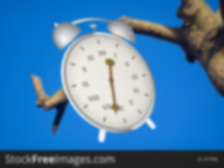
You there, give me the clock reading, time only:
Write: 12:32
